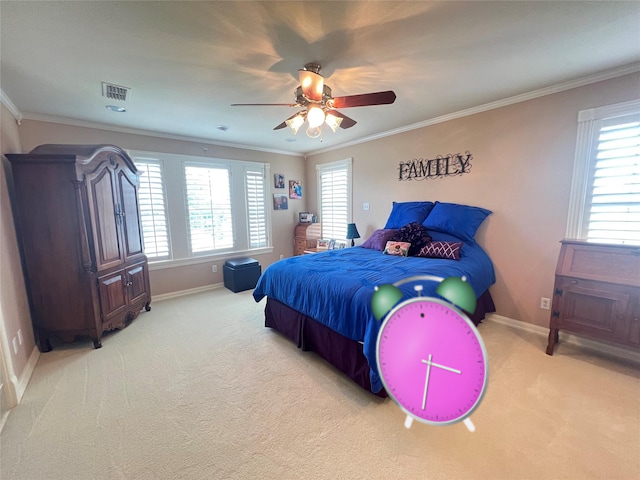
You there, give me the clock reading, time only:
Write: 3:33
